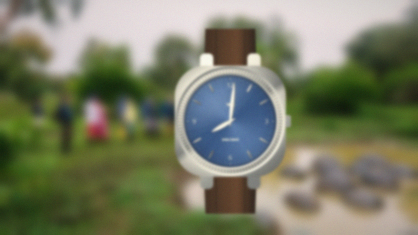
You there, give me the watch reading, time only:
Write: 8:01
